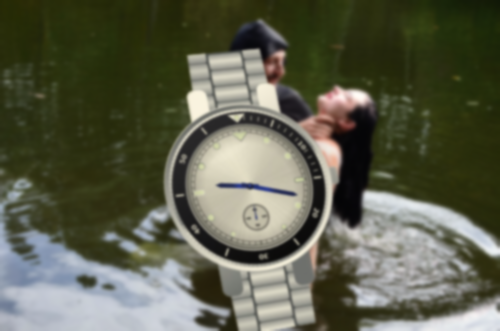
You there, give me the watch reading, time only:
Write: 9:18
